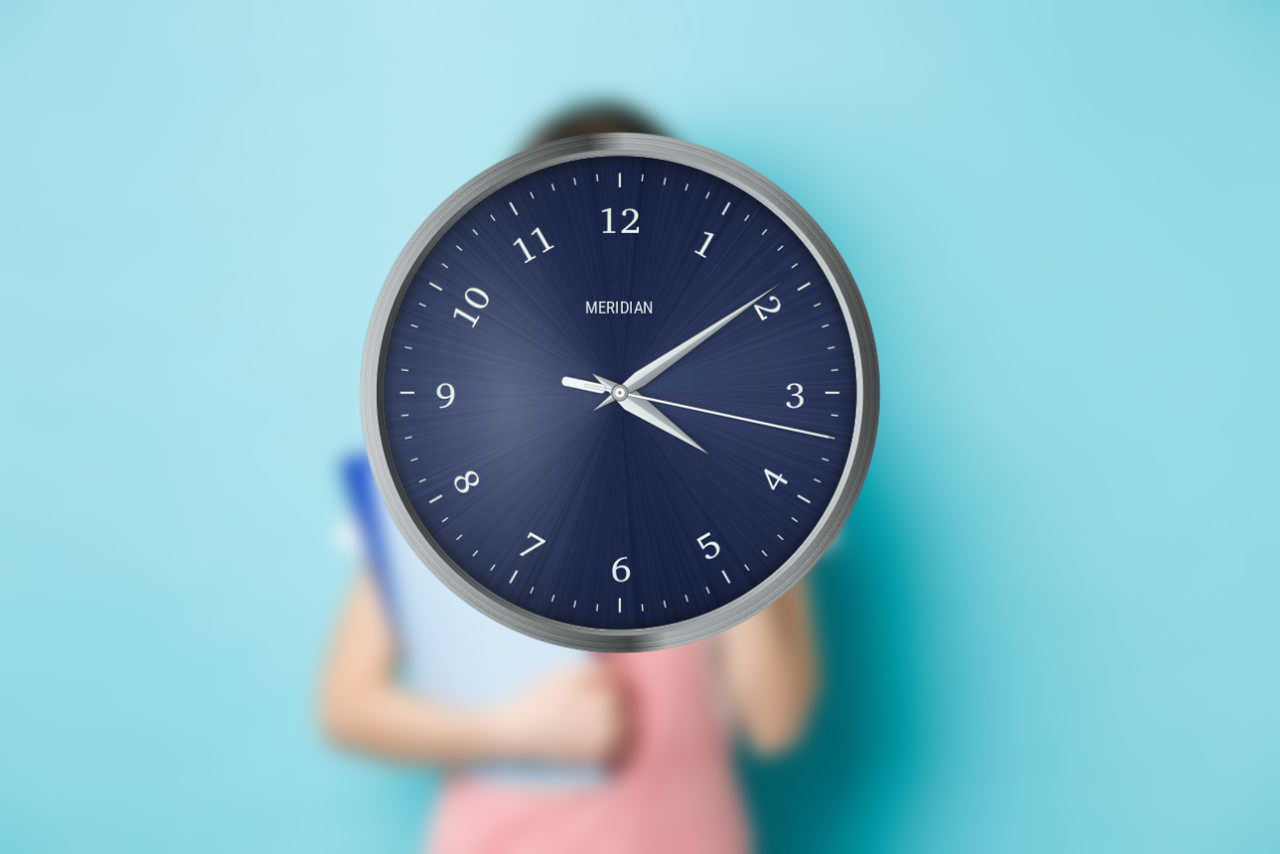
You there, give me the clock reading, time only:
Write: 4:09:17
